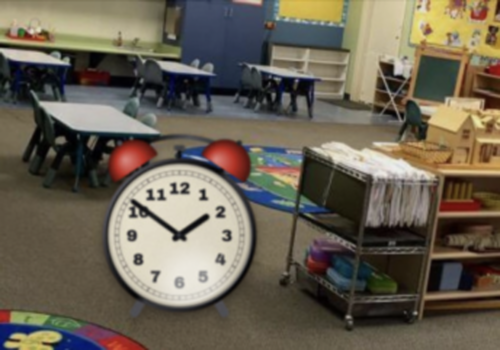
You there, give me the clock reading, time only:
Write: 1:51
